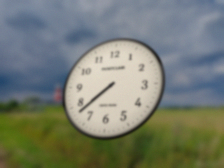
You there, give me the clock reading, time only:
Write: 7:38
